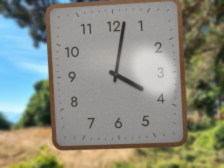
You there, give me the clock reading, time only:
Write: 4:02
